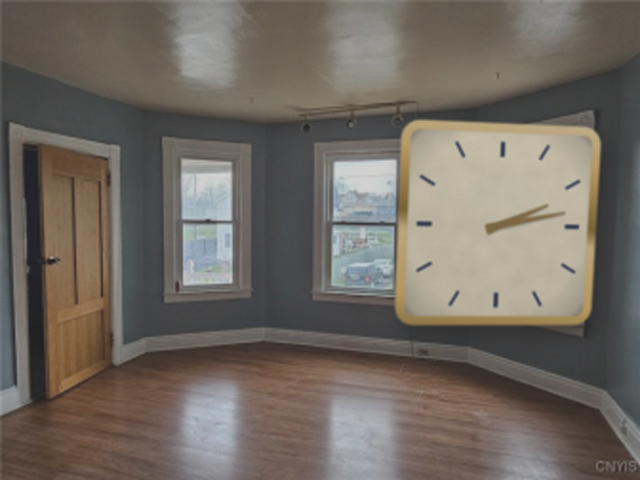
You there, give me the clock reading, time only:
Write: 2:13
